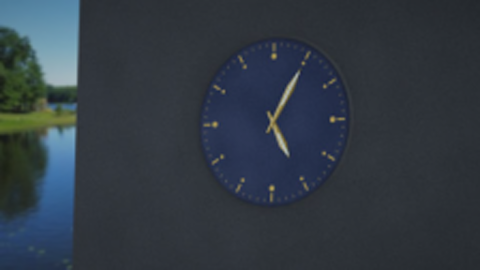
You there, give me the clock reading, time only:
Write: 5:05
